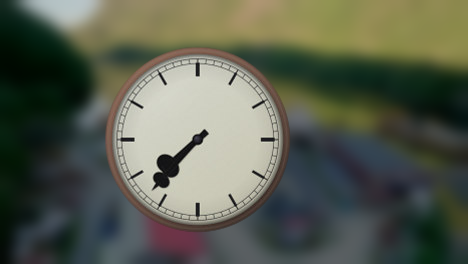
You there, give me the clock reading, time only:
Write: 7:37
